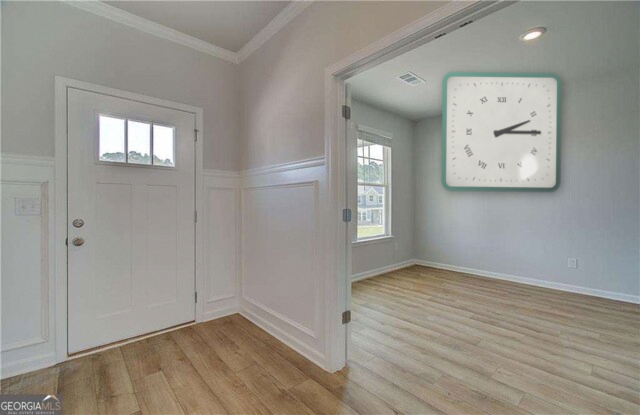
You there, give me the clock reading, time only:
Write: 2:15
